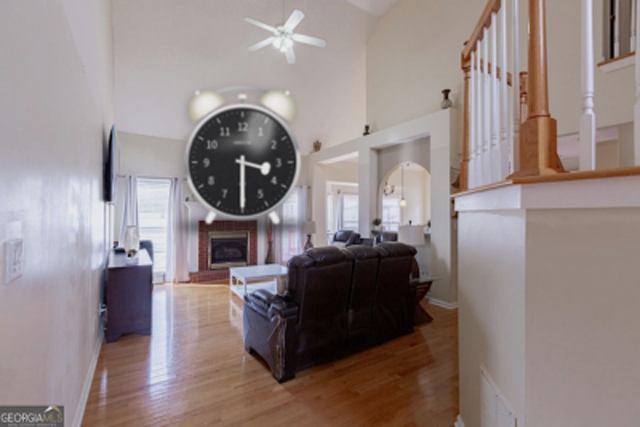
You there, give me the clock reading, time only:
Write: 3:30
